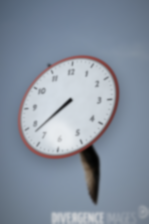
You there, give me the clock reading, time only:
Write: 7:38
